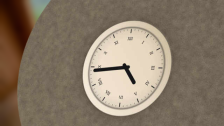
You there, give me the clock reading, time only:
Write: 4:44
